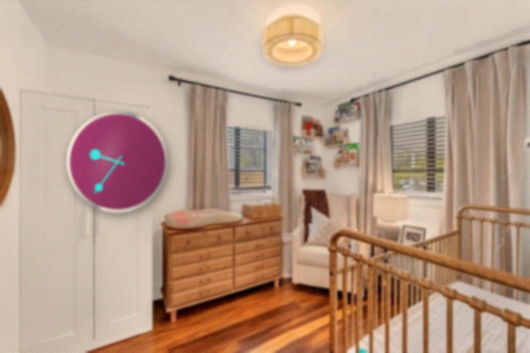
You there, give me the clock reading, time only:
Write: 9:36
